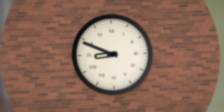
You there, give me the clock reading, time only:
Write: 8:49
